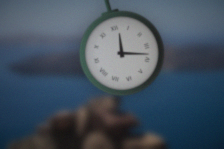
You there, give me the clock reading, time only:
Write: 12:18
